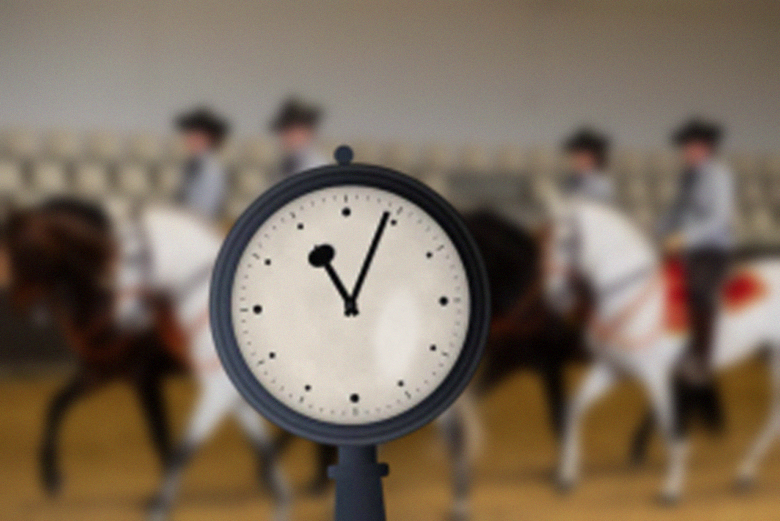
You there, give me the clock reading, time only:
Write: 11:04
